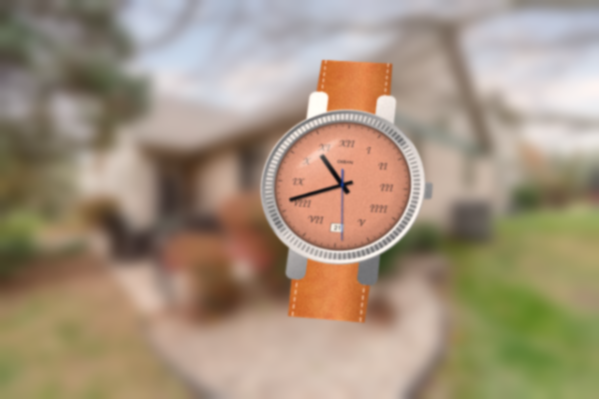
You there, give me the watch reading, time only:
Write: 10:41:29
